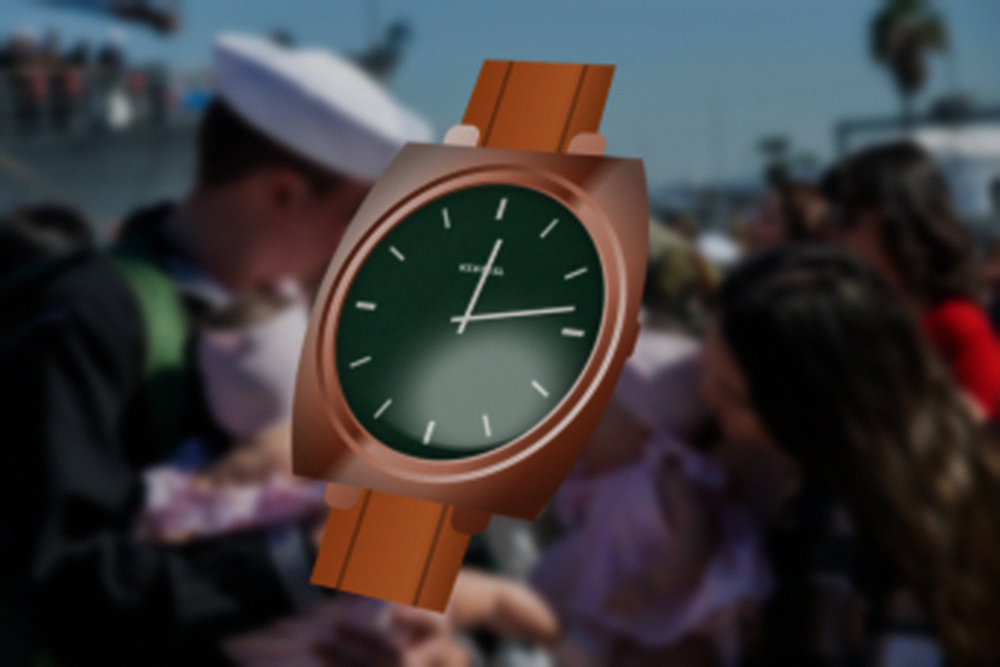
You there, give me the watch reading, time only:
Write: 12:13
